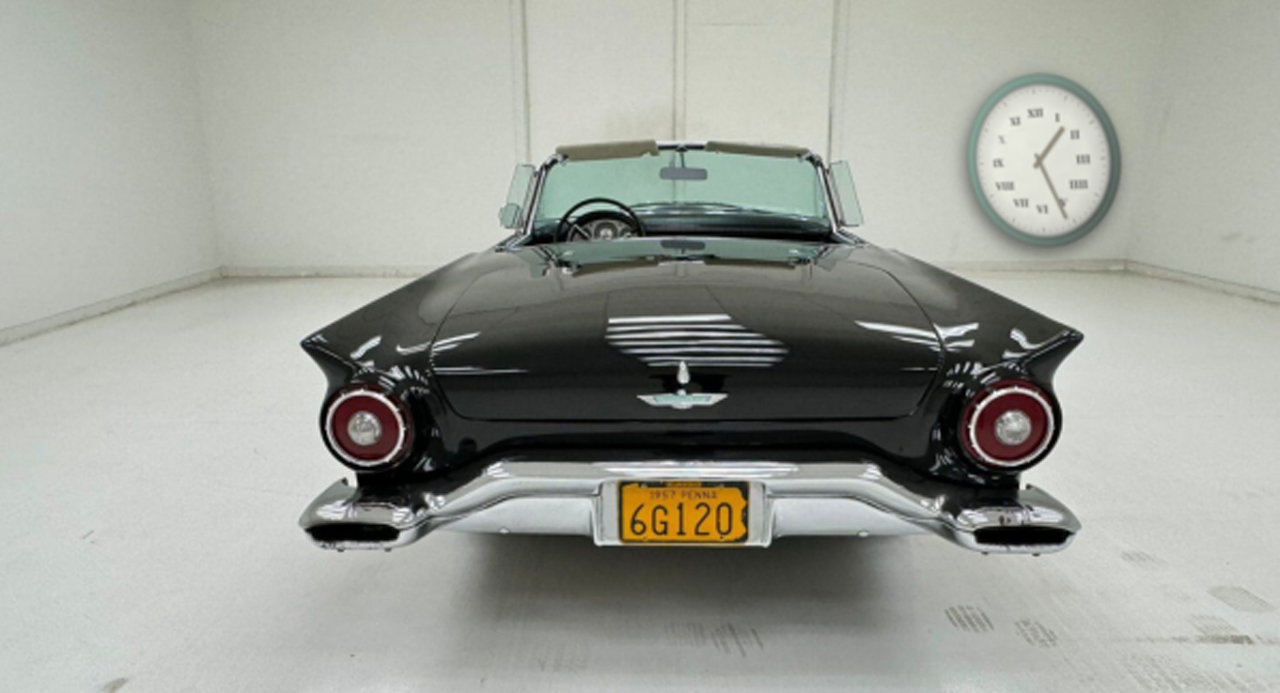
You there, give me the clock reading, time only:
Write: 1:26
